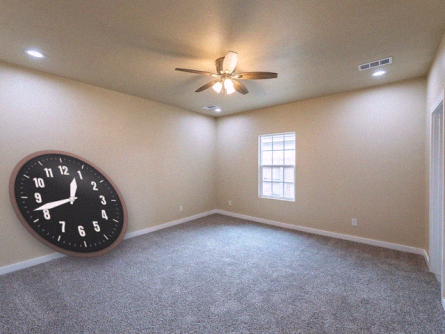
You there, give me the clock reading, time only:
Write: 12:42
